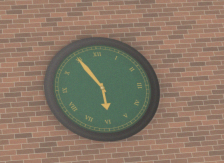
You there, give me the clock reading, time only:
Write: 5:55
